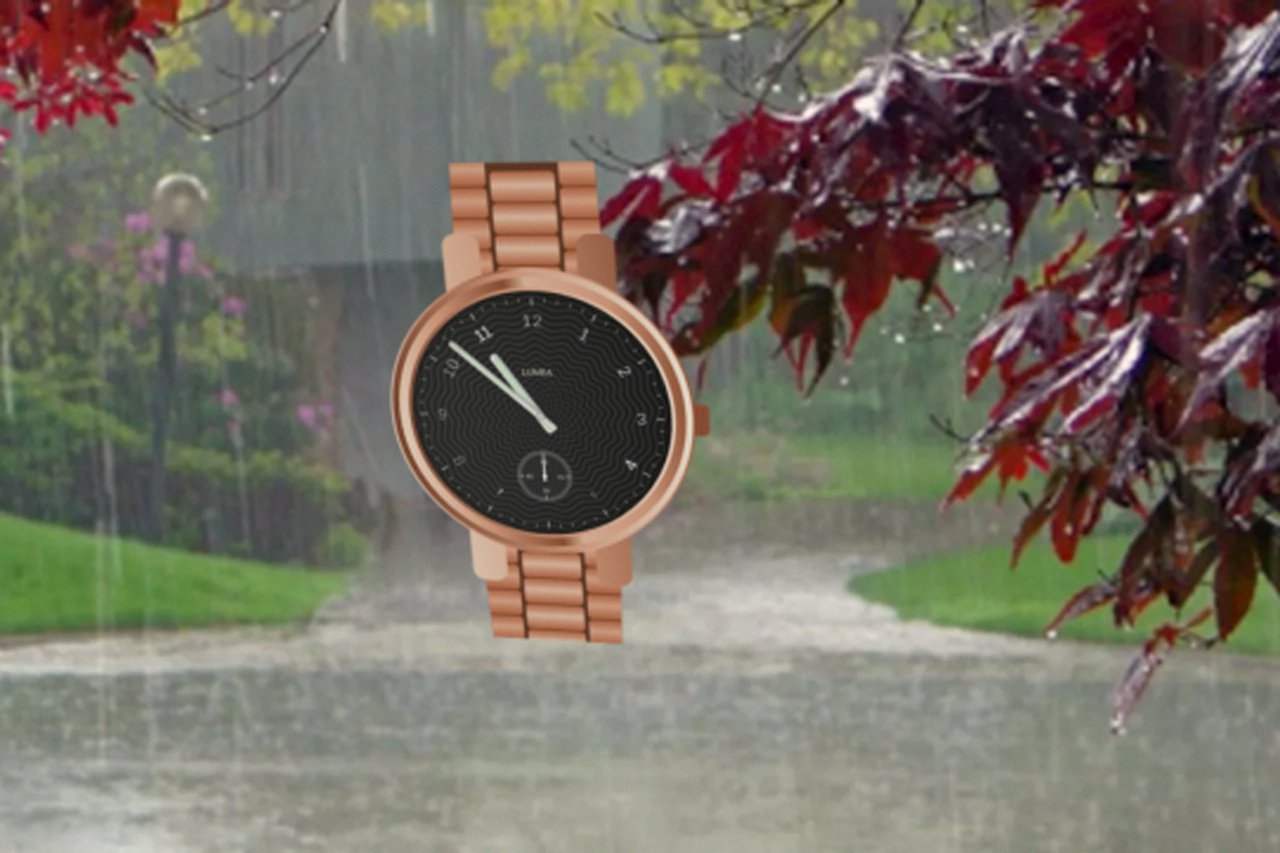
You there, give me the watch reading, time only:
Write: 10:52
